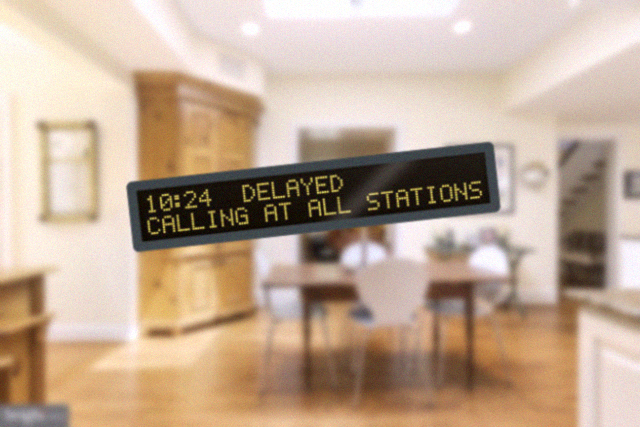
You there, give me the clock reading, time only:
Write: 10:24
